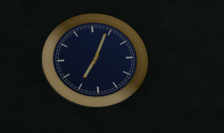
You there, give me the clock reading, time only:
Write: 7:04
